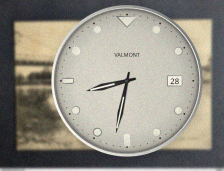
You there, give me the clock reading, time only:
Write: 8:32
